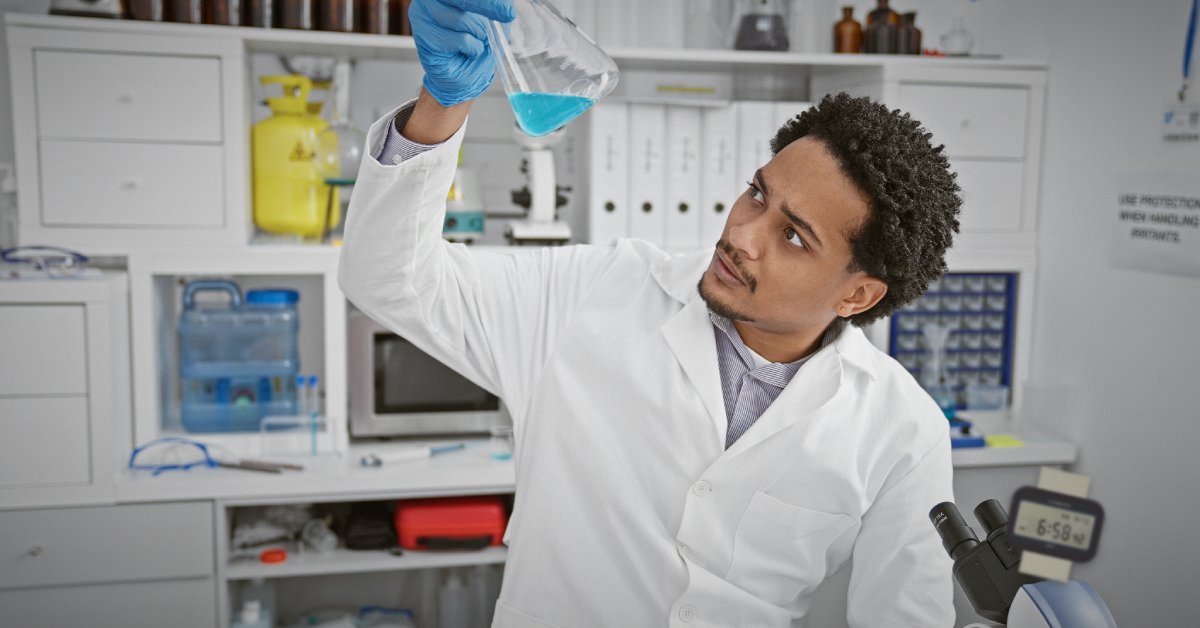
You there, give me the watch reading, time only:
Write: 6:58
